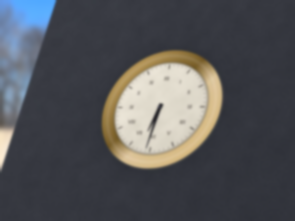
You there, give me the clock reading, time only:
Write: 6:31
